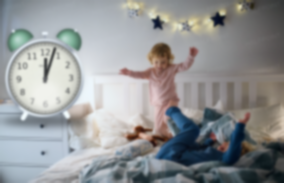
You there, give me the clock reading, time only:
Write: 12:03
